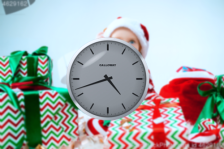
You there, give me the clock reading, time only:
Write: 4:42
